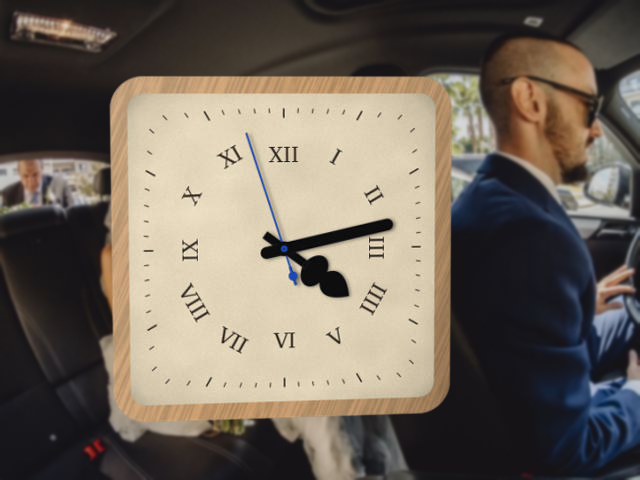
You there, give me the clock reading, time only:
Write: 4:12:57
